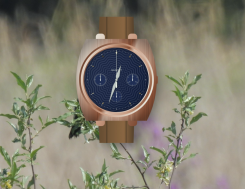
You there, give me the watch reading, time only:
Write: 12:33
